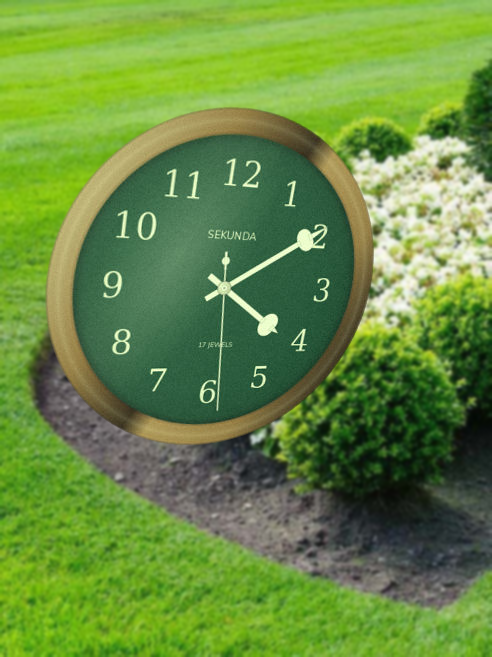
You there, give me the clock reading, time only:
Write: 4:09:29
